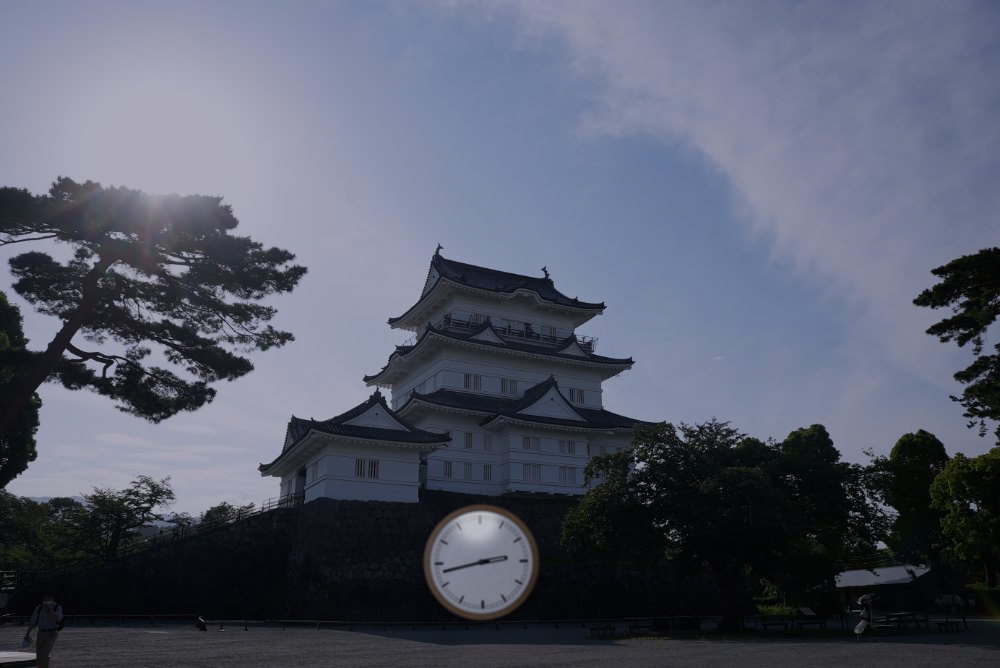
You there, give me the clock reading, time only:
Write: 2:43
